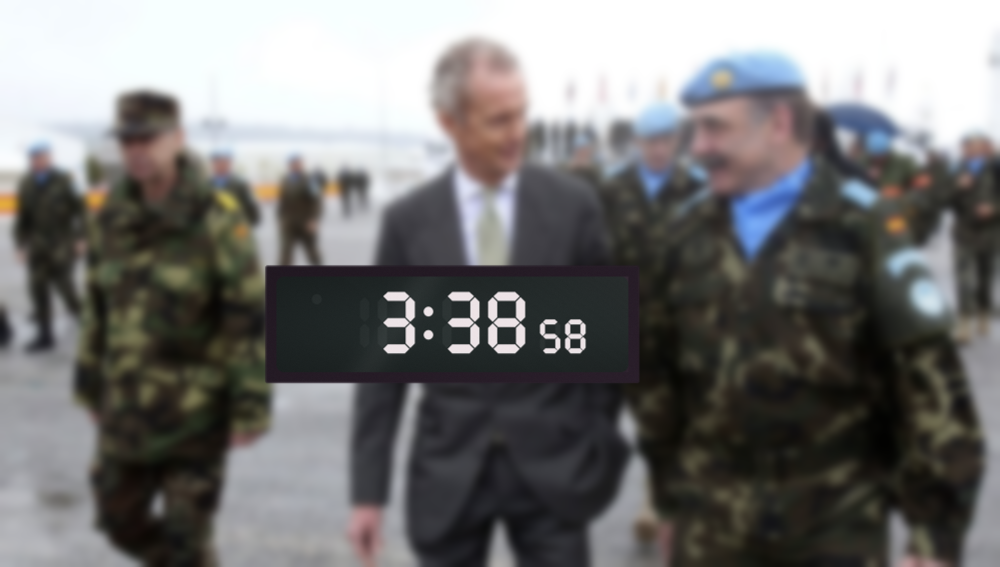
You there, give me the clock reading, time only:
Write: 3:38:58
